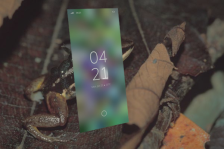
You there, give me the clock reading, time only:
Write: 4:21
